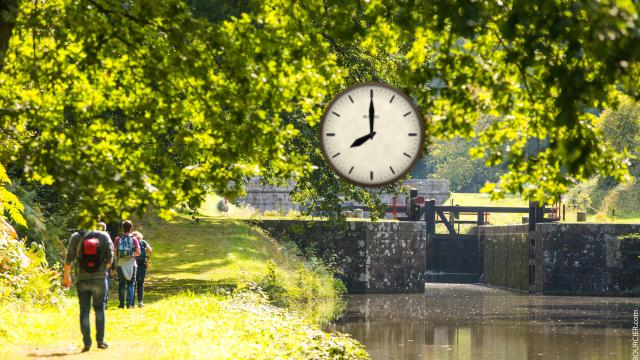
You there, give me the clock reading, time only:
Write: 8:00
